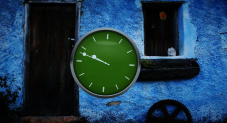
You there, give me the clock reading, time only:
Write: 9:48
